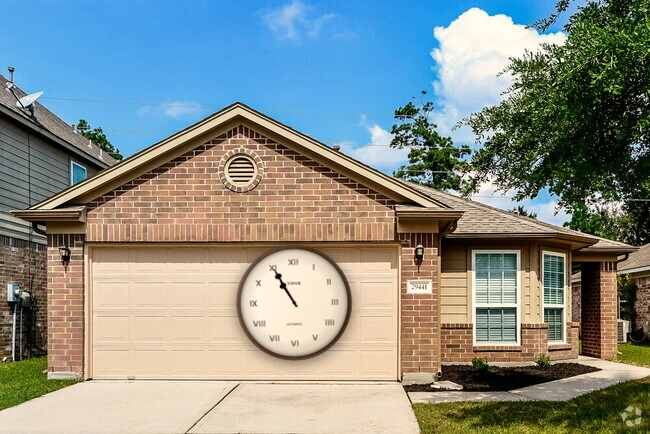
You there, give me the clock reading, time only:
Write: 10:55
